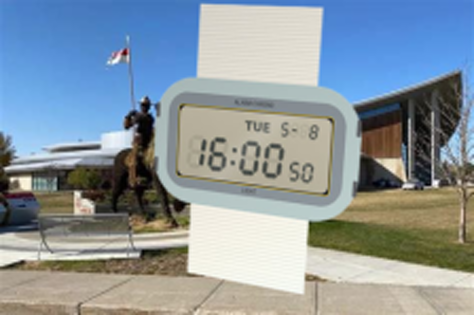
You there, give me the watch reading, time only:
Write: 16:00:50
